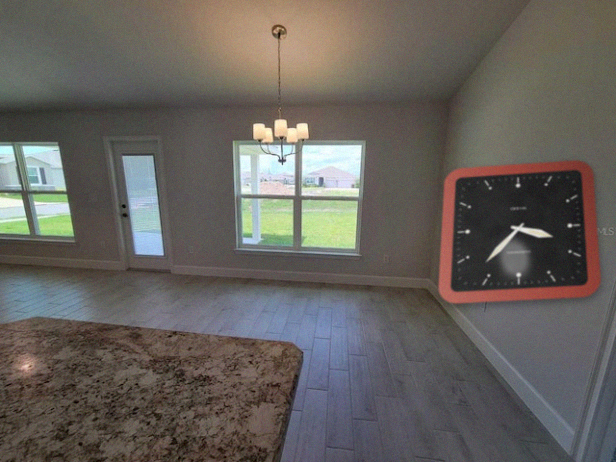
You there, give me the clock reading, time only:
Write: 3:37
